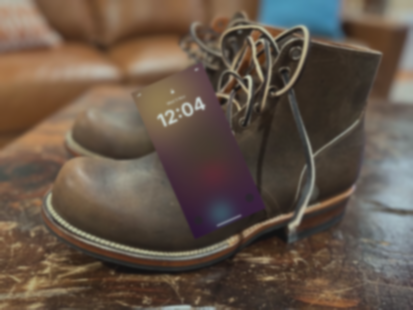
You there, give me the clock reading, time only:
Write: 12:04
